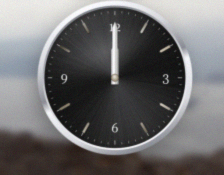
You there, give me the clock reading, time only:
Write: 12:00
